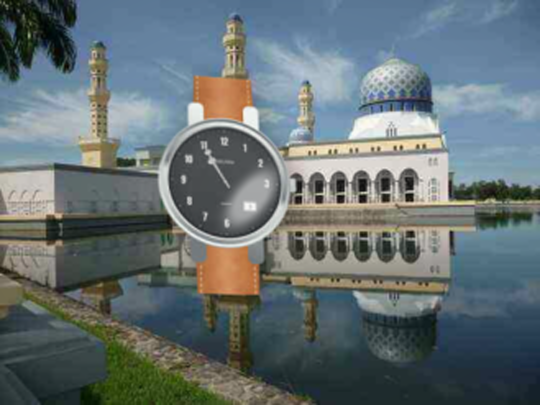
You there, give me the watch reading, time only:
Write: 10:55
